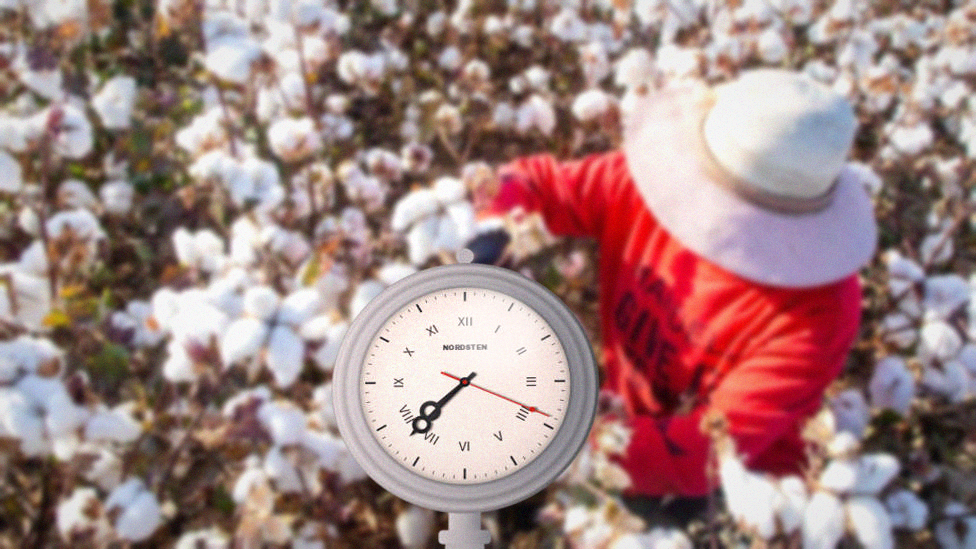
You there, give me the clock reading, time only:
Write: 7:37:19
